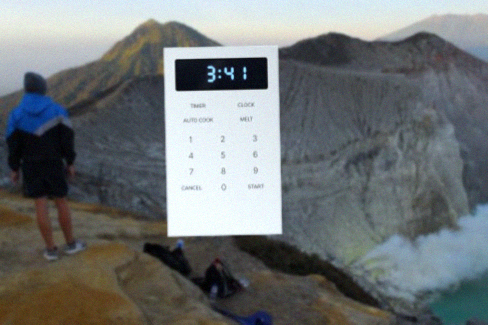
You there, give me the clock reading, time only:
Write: 3:41
